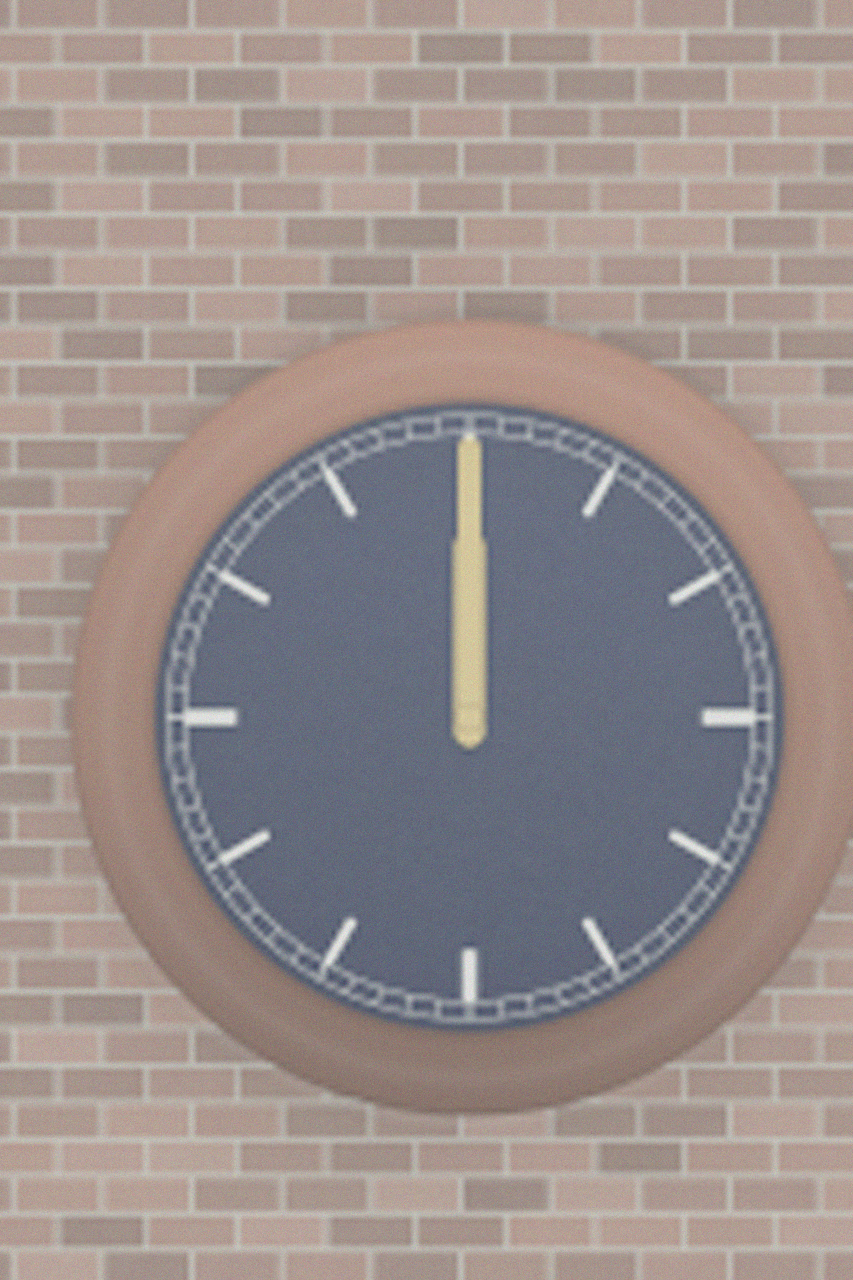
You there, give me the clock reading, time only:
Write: 12:00
